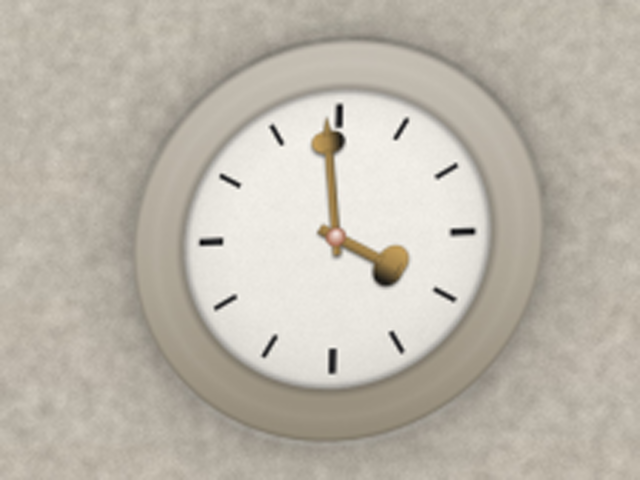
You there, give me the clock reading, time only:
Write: 3:59
